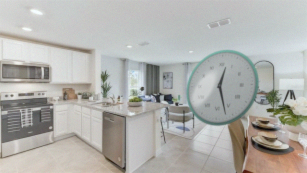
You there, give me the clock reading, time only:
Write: 12:27
